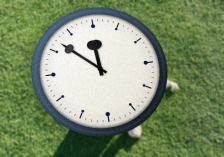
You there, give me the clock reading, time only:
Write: 11:52
